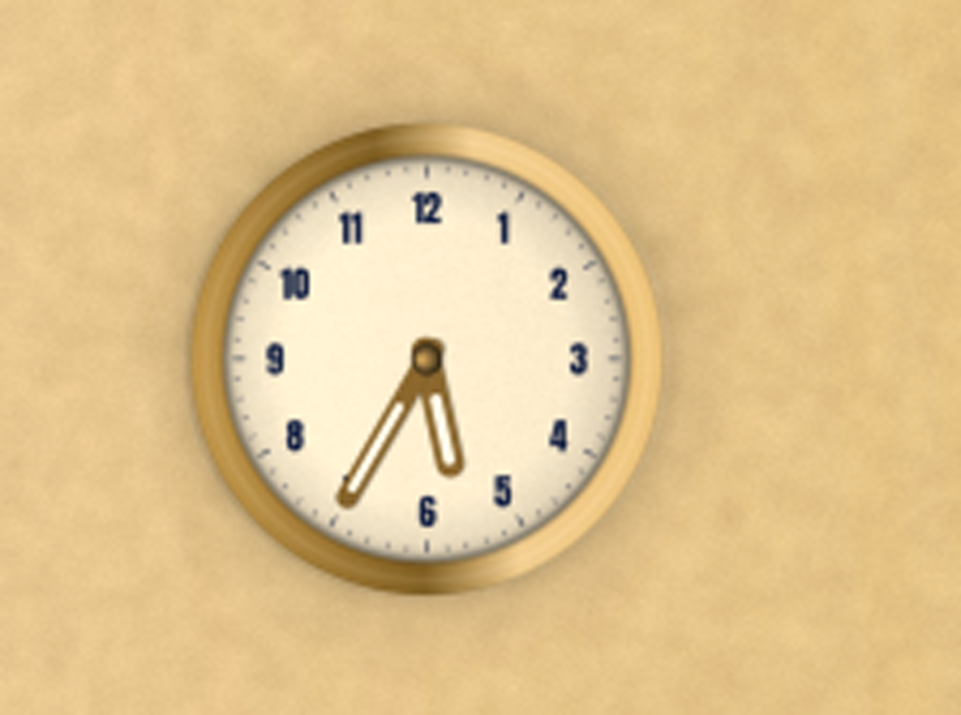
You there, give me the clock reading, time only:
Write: 5:35
